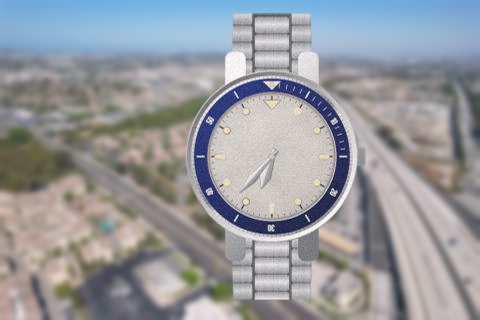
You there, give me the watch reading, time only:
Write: 6:37
